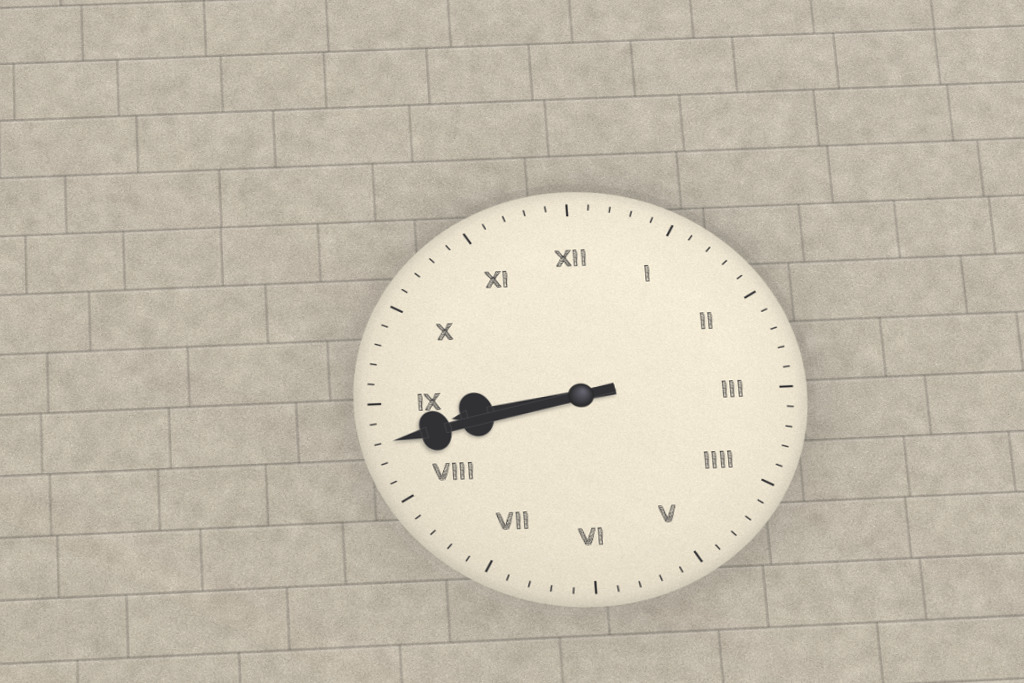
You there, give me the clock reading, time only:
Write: 8:43
